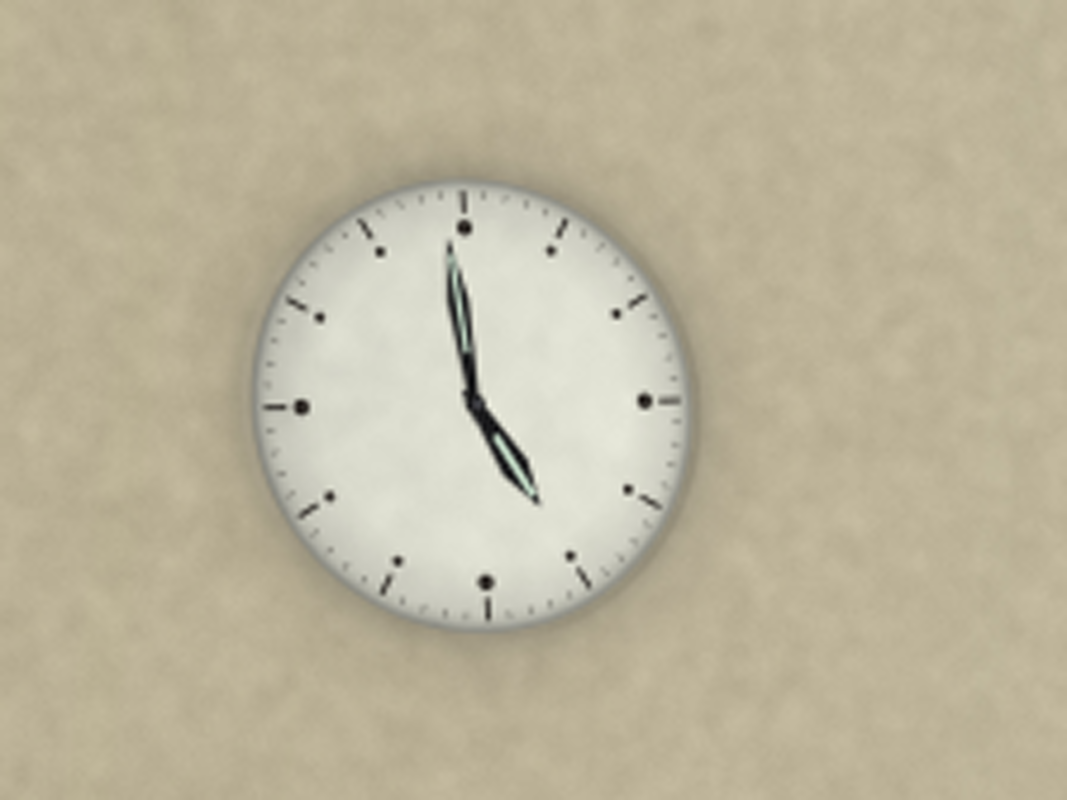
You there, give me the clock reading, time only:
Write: 4:59
